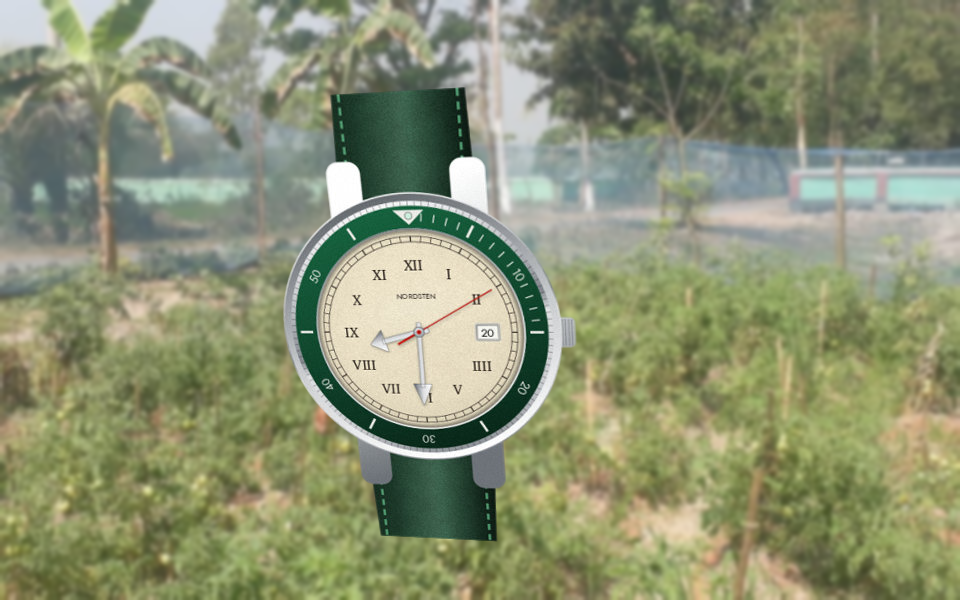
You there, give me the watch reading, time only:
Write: 8:30:10
